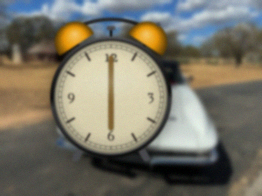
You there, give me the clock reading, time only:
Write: 6:00
